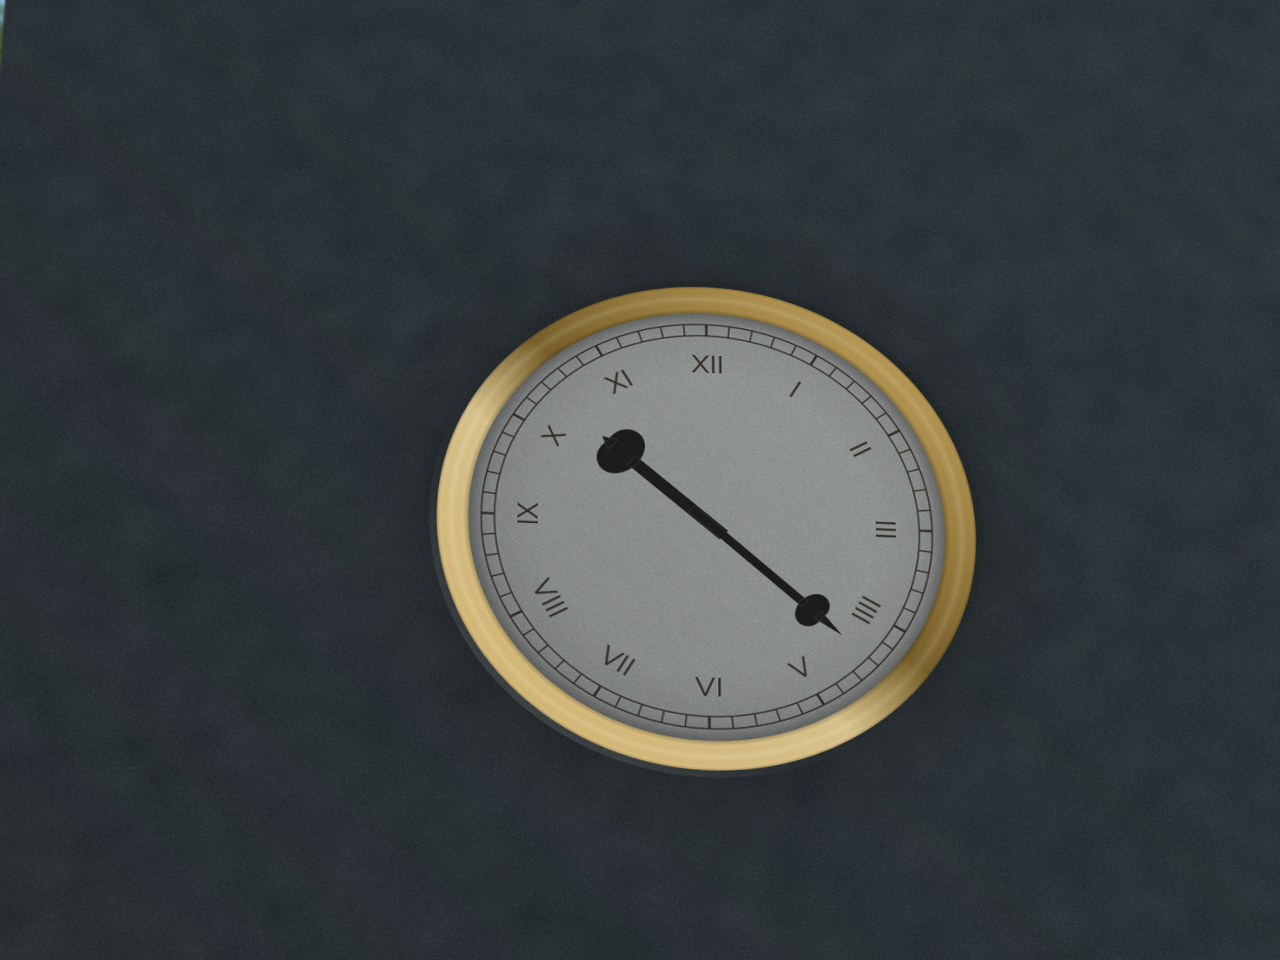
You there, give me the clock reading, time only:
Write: 10:22
